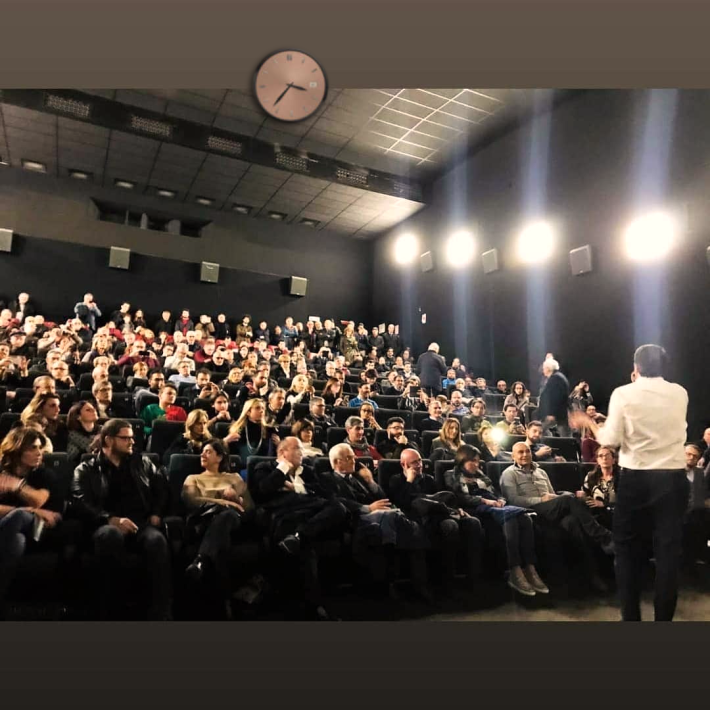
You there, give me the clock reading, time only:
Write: 3:37
